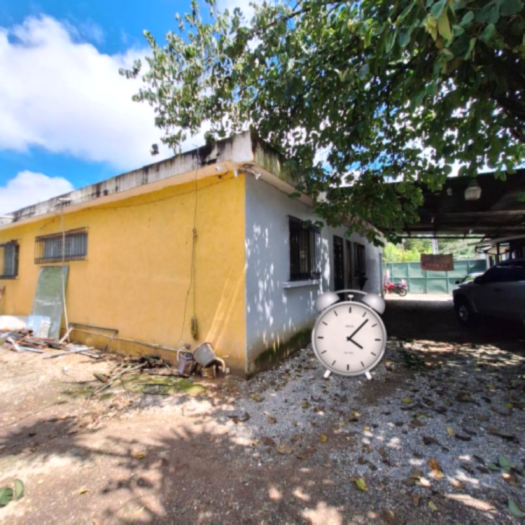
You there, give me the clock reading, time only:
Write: 4:07
